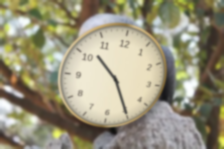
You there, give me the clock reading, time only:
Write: 10:25
